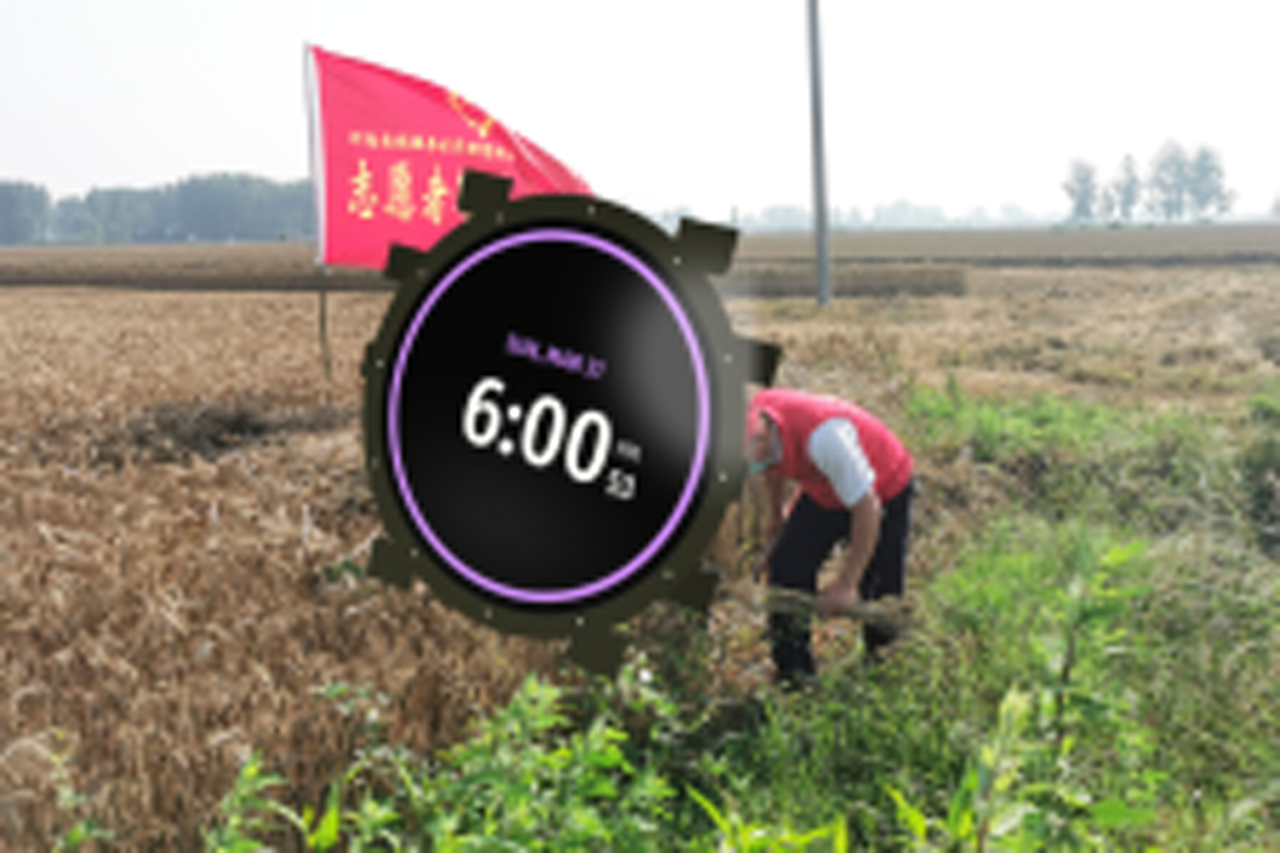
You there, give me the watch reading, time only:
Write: 6:00
